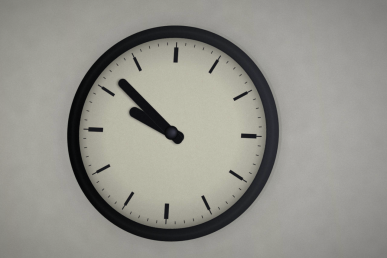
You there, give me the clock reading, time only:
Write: 9:52
